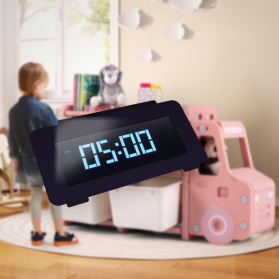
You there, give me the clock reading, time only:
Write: 5:00
